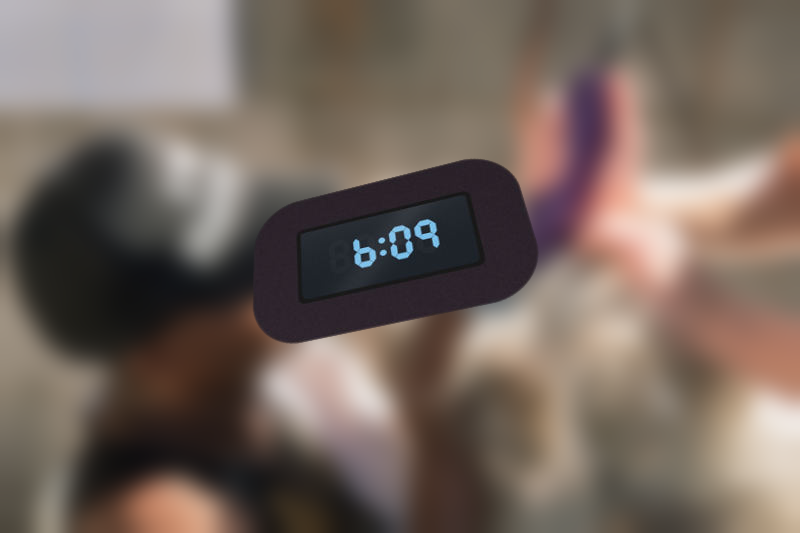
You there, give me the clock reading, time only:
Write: 6:09
